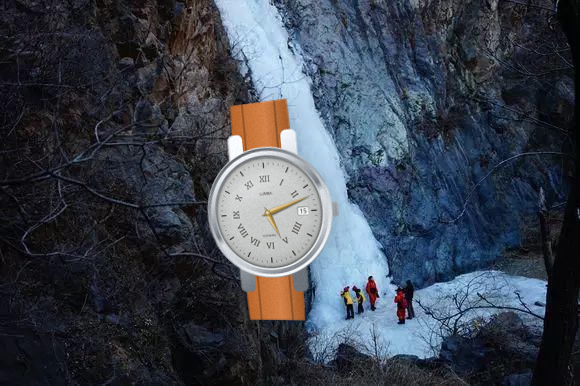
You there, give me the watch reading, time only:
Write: 5:12
